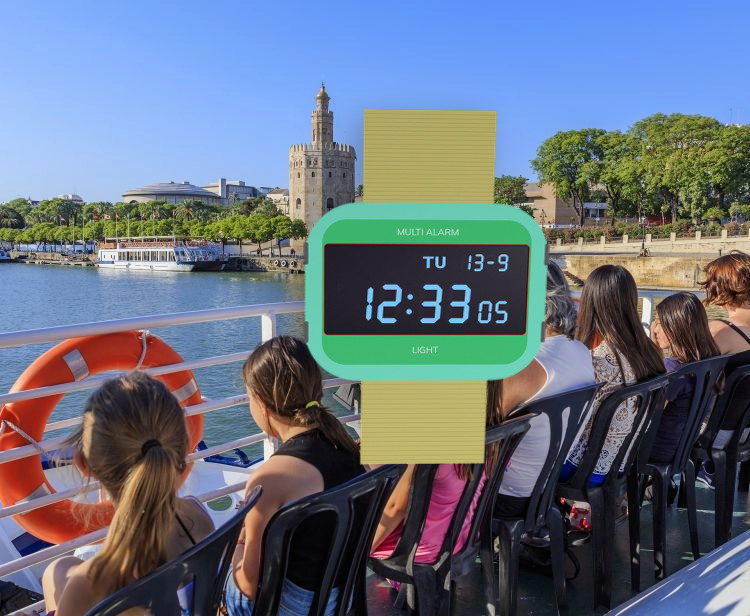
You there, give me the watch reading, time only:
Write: 12:33:05
